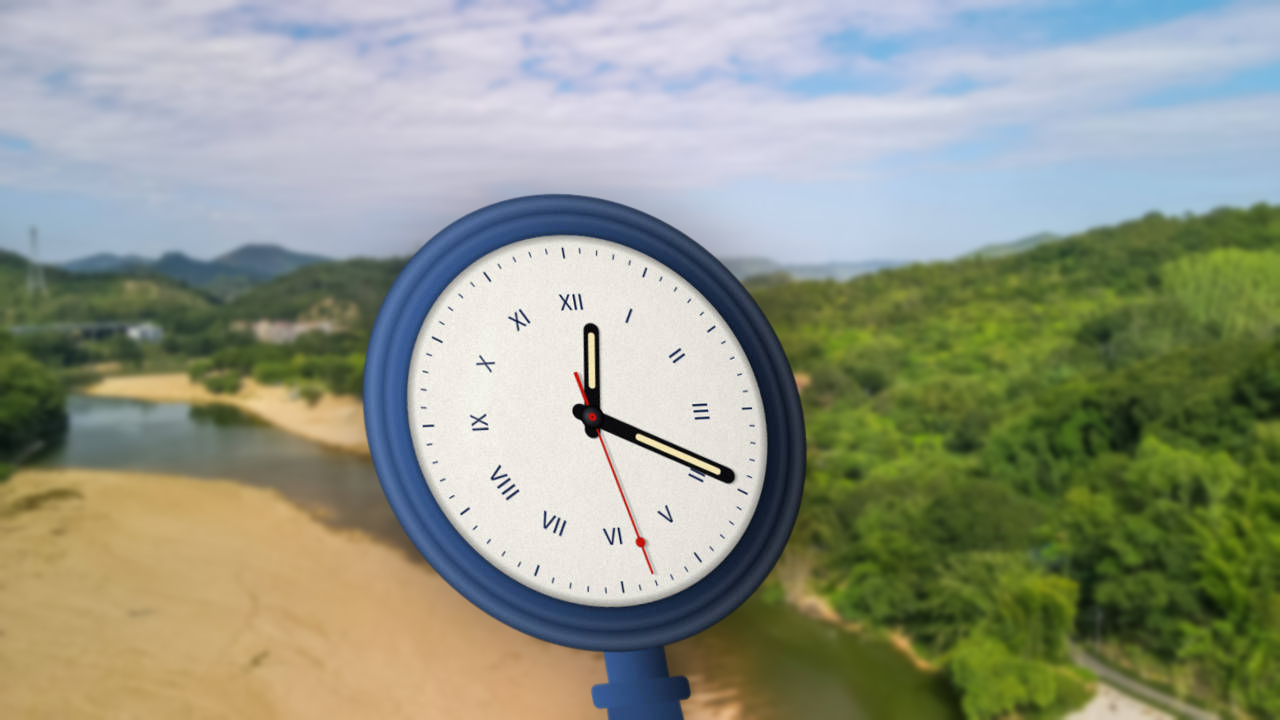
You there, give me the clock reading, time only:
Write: 12:19:28
